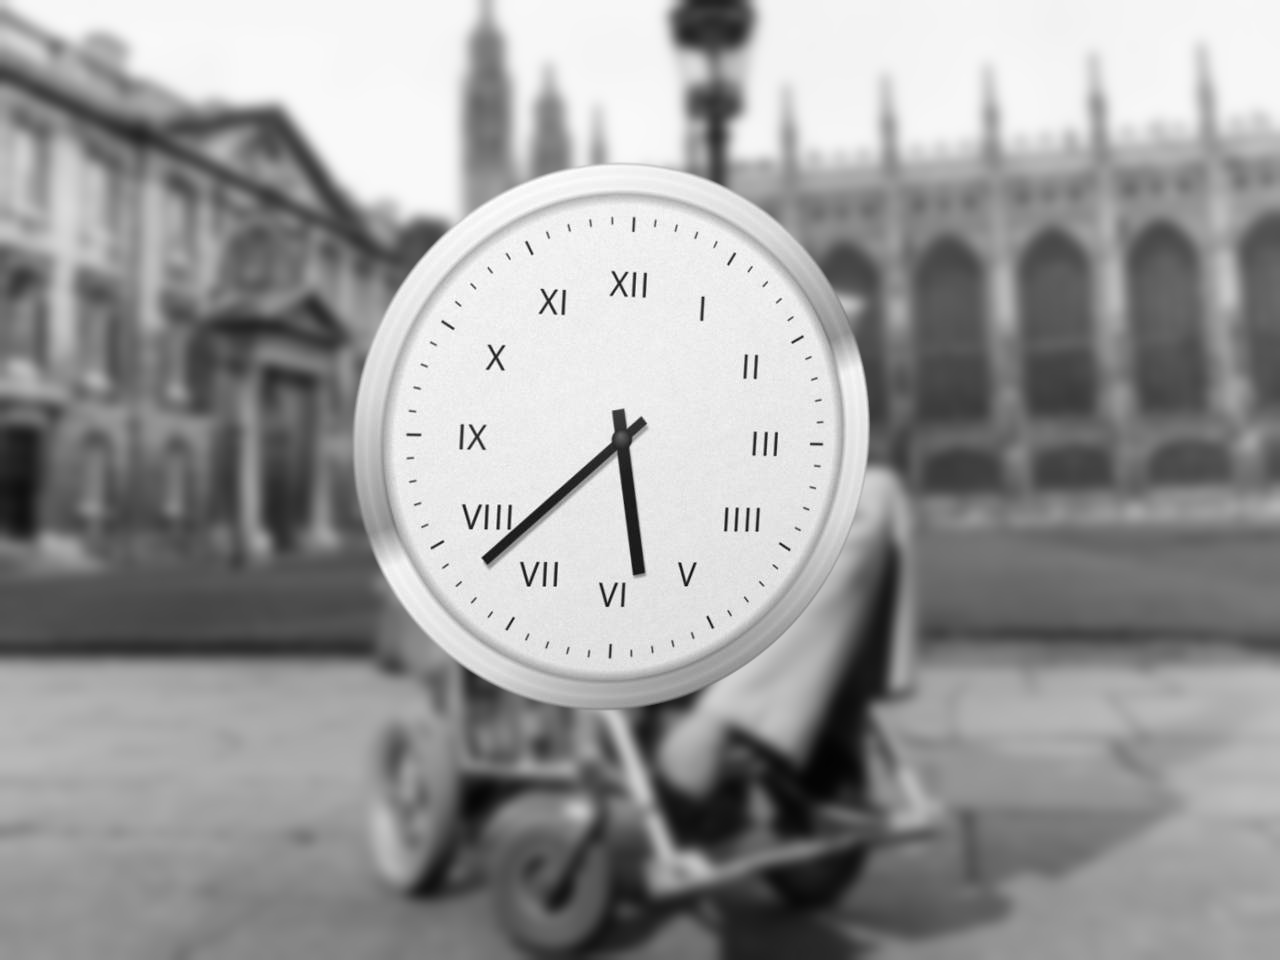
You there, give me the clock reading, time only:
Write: 5:38
